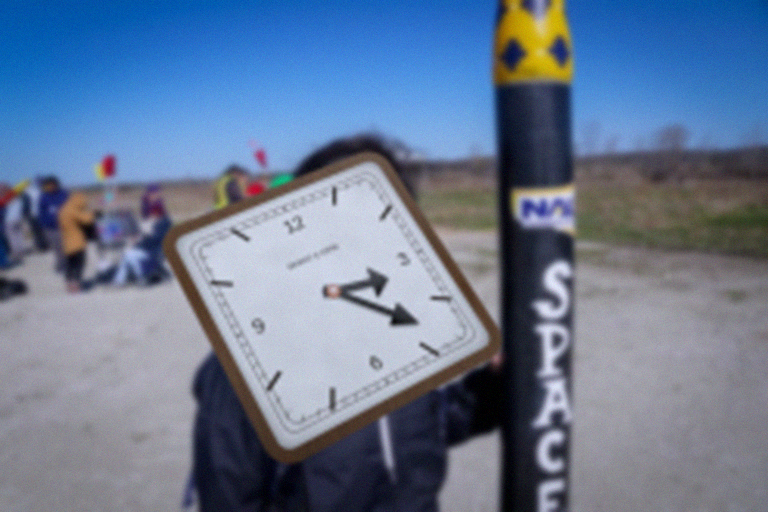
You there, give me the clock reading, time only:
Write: 3:23
